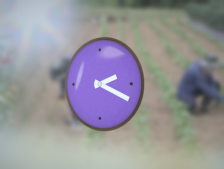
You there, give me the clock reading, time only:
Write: 2:19
